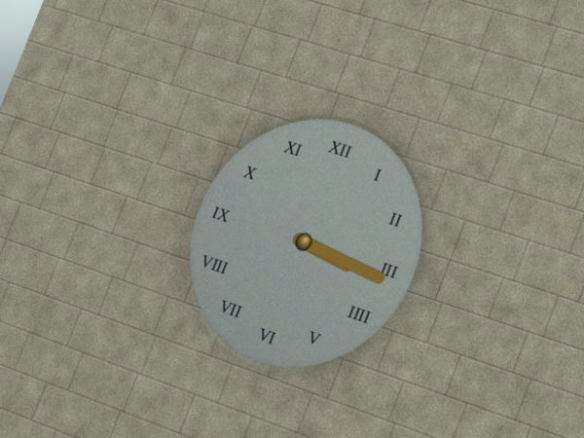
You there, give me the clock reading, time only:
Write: 3:16
